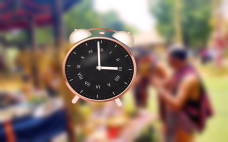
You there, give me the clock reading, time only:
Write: 2:59
